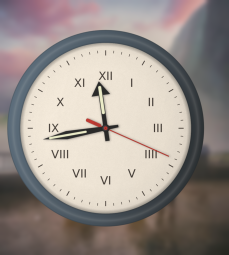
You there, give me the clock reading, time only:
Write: 11:43:19
